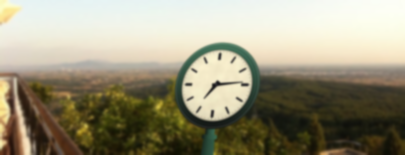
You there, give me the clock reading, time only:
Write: 7:14
